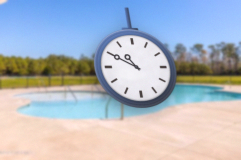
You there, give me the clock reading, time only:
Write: 10:50
